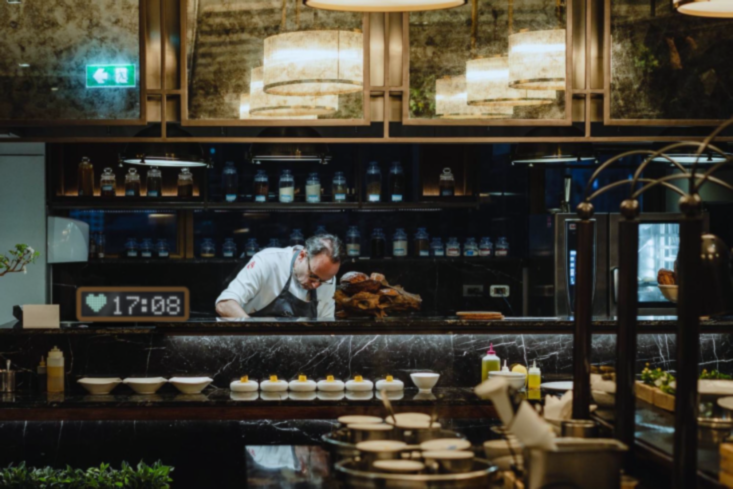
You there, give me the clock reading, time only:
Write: 17:08
